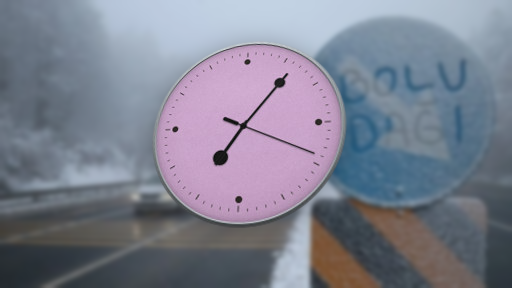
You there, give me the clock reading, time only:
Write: 7:06:19
